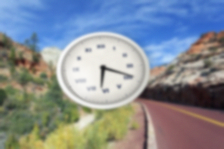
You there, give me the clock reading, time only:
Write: 6:19
